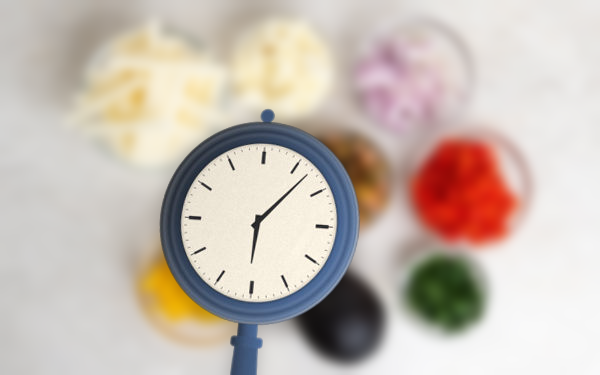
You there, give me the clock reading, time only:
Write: 6:07
